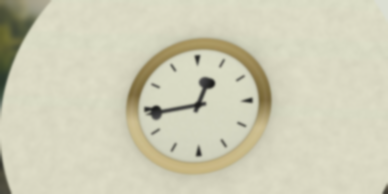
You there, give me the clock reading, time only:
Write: 12:44
